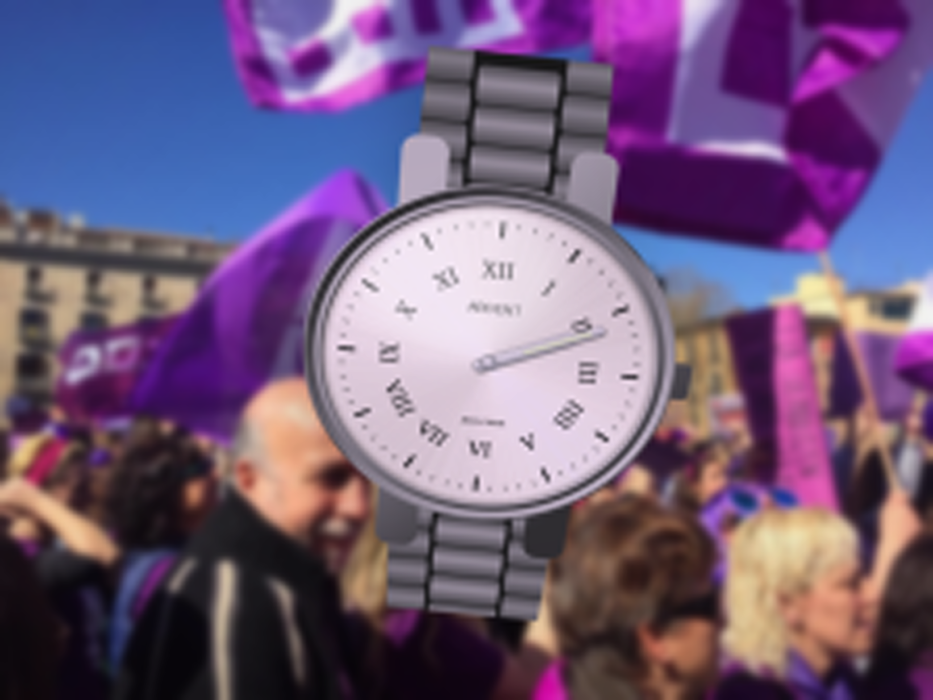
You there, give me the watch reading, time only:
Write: 2:11
